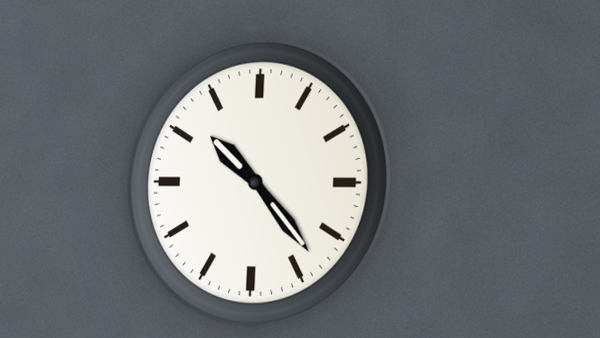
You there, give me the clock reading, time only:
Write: 10:23
